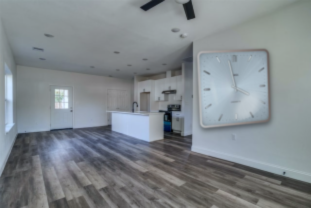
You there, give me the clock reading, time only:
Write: 3:58
